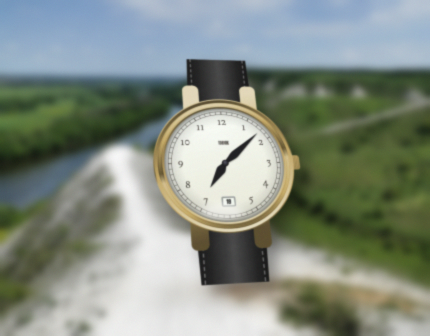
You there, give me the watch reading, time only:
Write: 7:08
